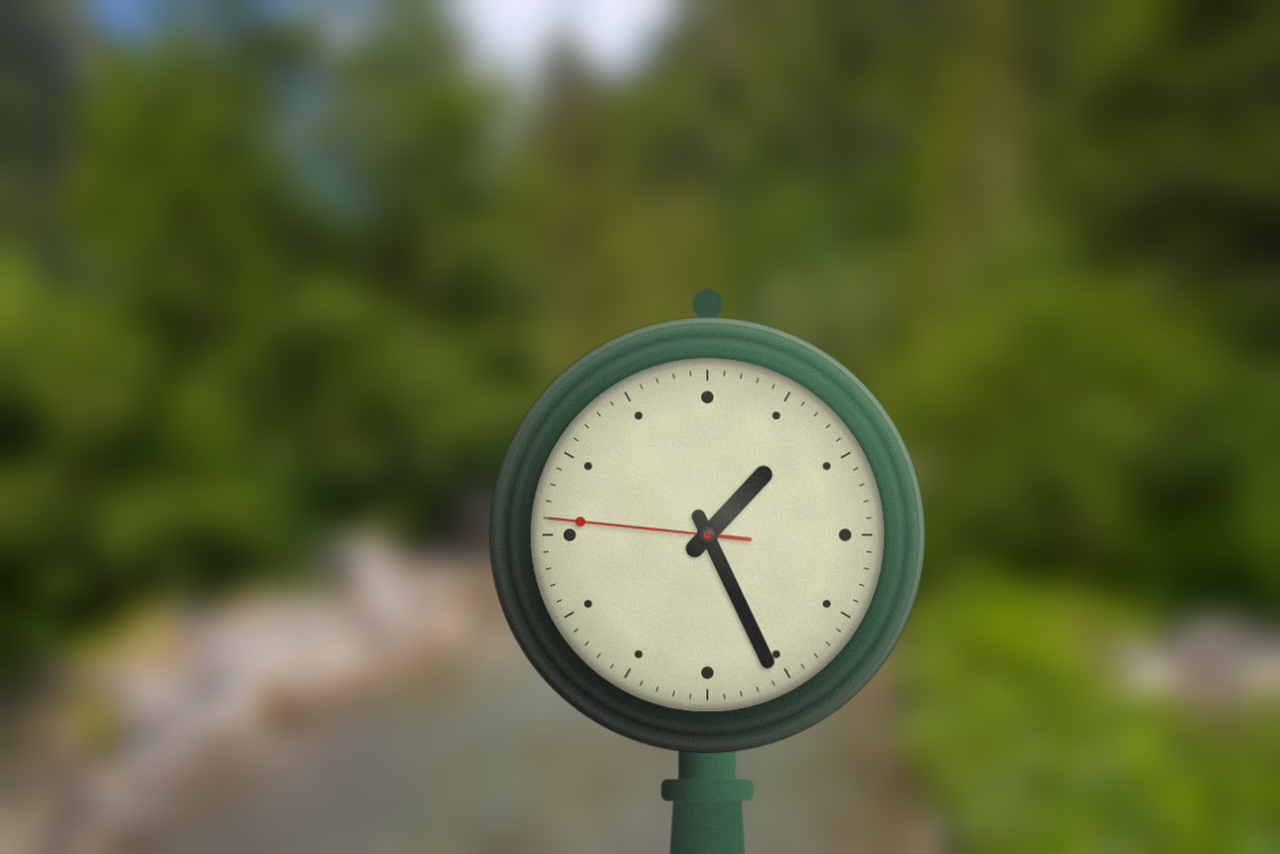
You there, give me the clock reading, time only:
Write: 1:25:46
